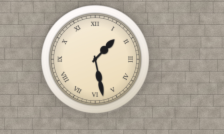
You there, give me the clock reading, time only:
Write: 1:28
